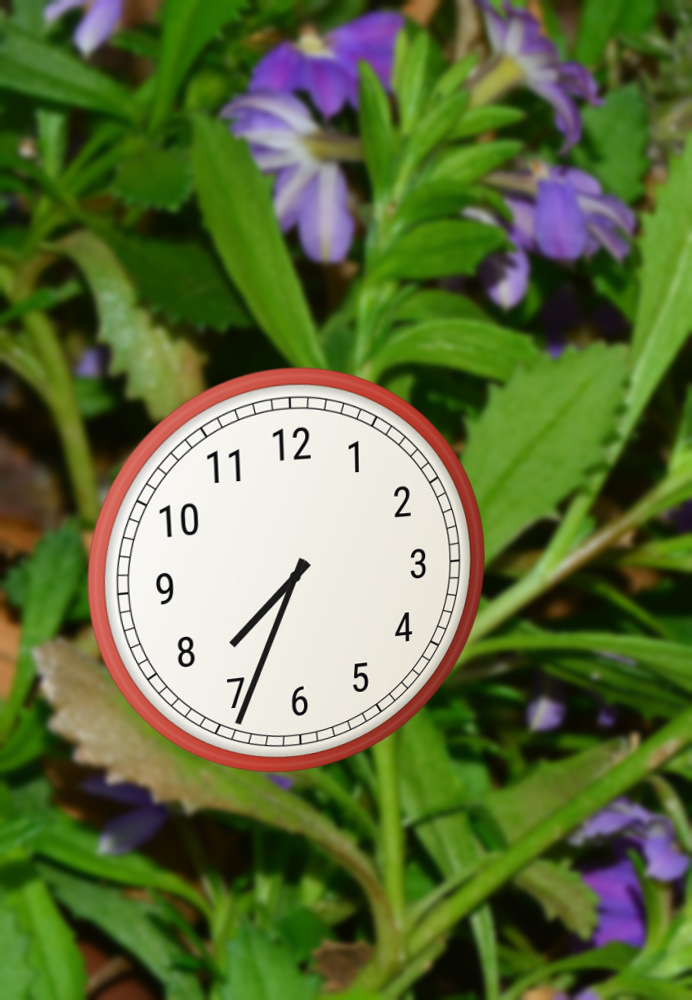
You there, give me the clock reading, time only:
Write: 7:34
